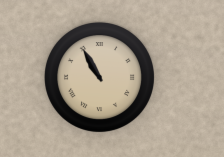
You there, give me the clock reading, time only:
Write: 10:55
